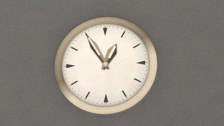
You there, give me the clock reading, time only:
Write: 12:55
